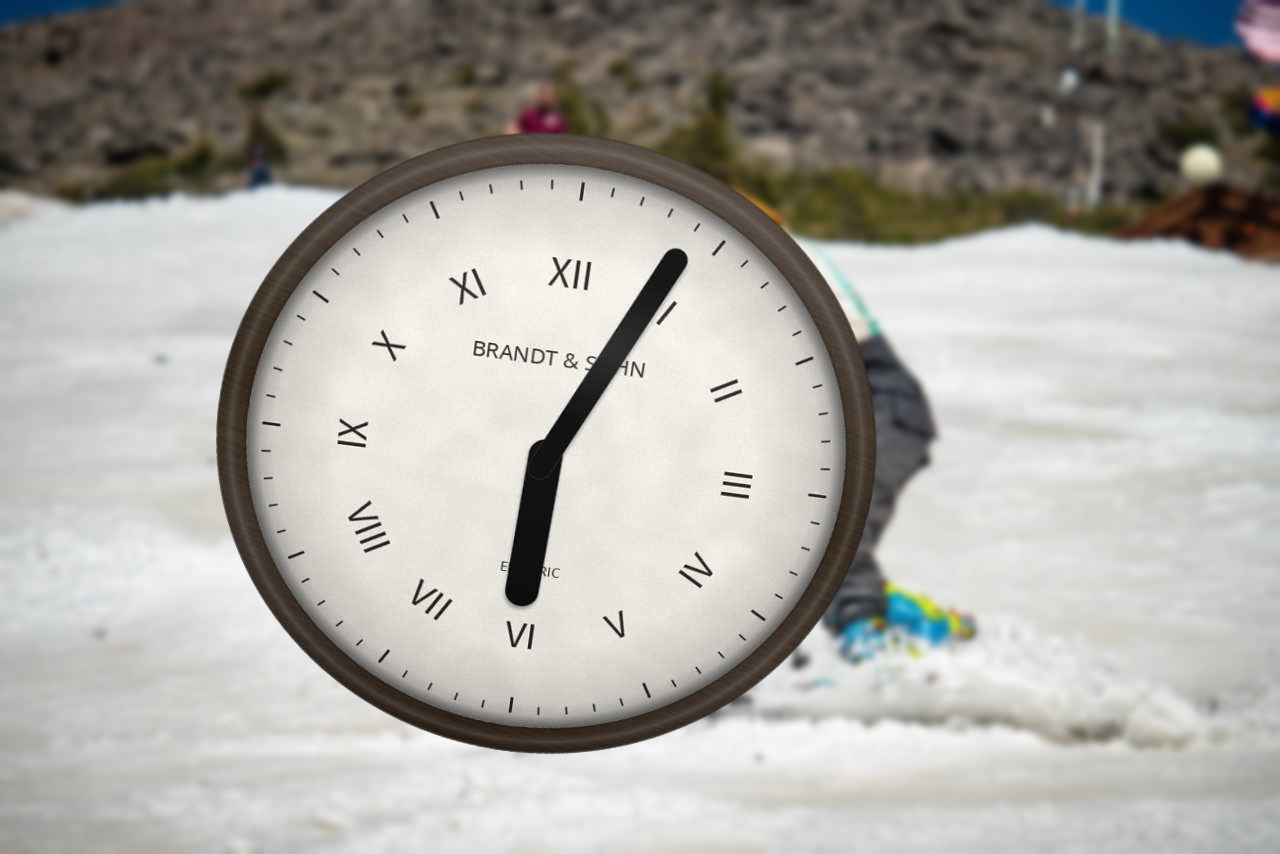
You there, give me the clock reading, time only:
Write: 6:04
